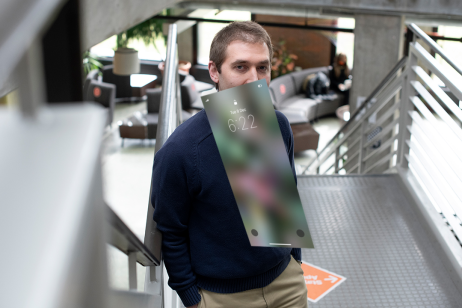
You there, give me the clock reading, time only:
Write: 6:22
